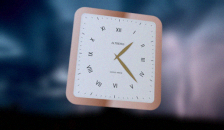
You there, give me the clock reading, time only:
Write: 1:23
